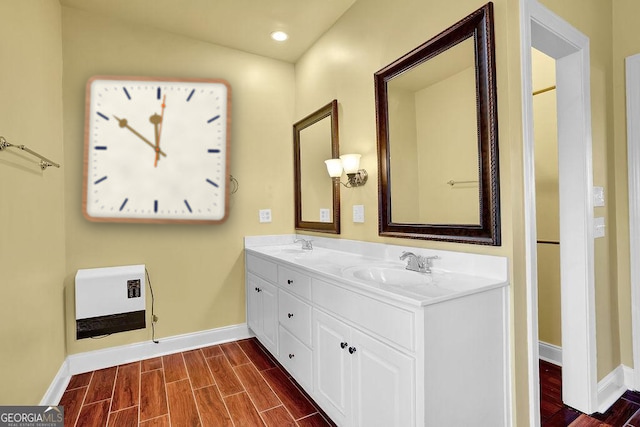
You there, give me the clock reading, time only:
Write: 11:51:01
